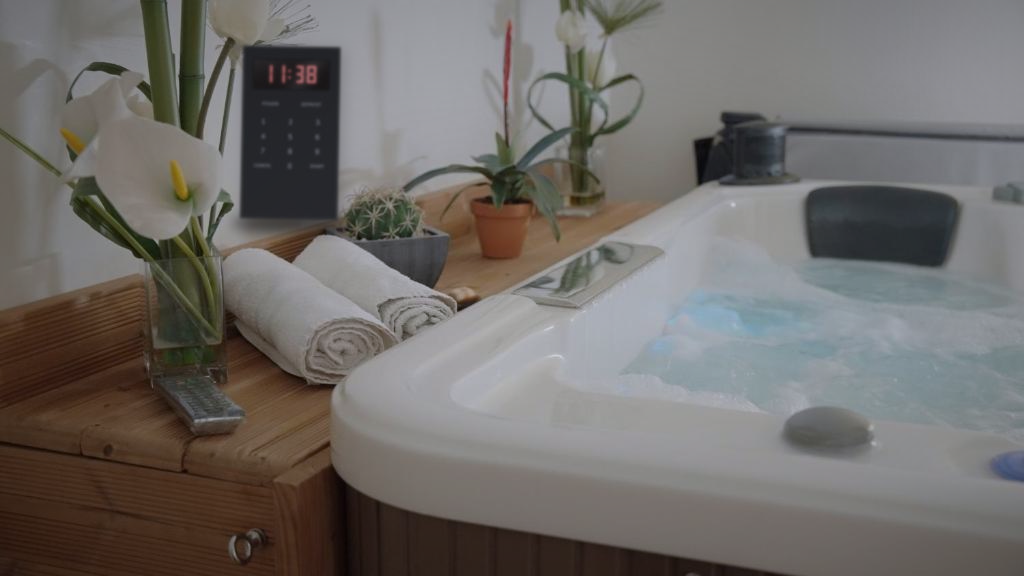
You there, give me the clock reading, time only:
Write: 11:38
